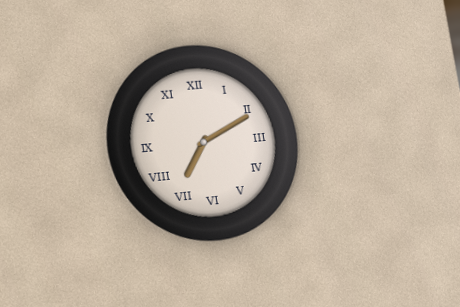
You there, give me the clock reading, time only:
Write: 7:11
